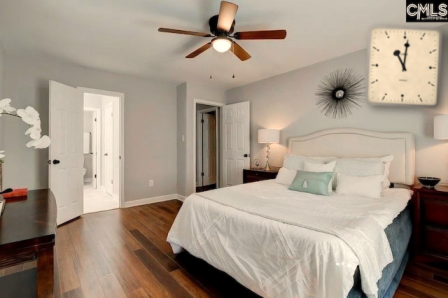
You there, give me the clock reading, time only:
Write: 11:01
